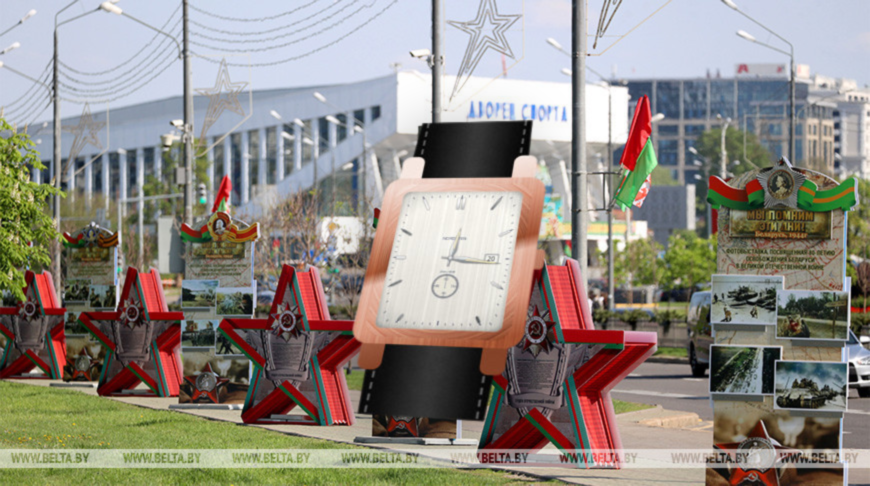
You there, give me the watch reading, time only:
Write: 12:16
